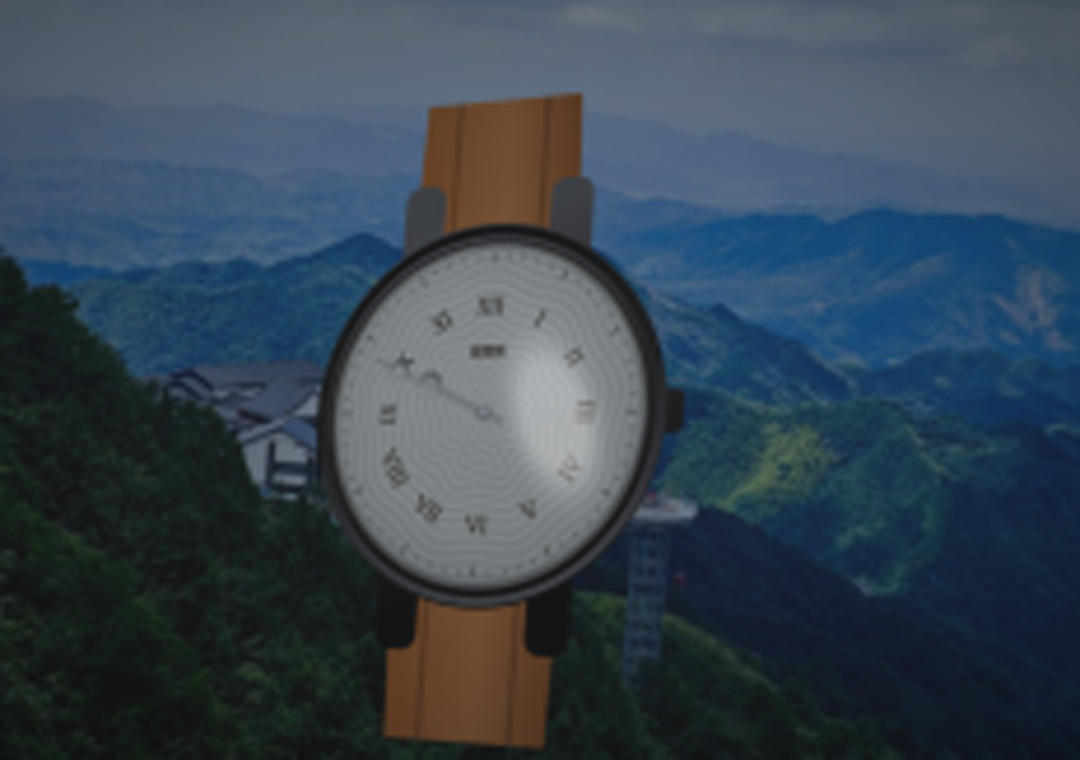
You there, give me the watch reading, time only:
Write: 9:49
